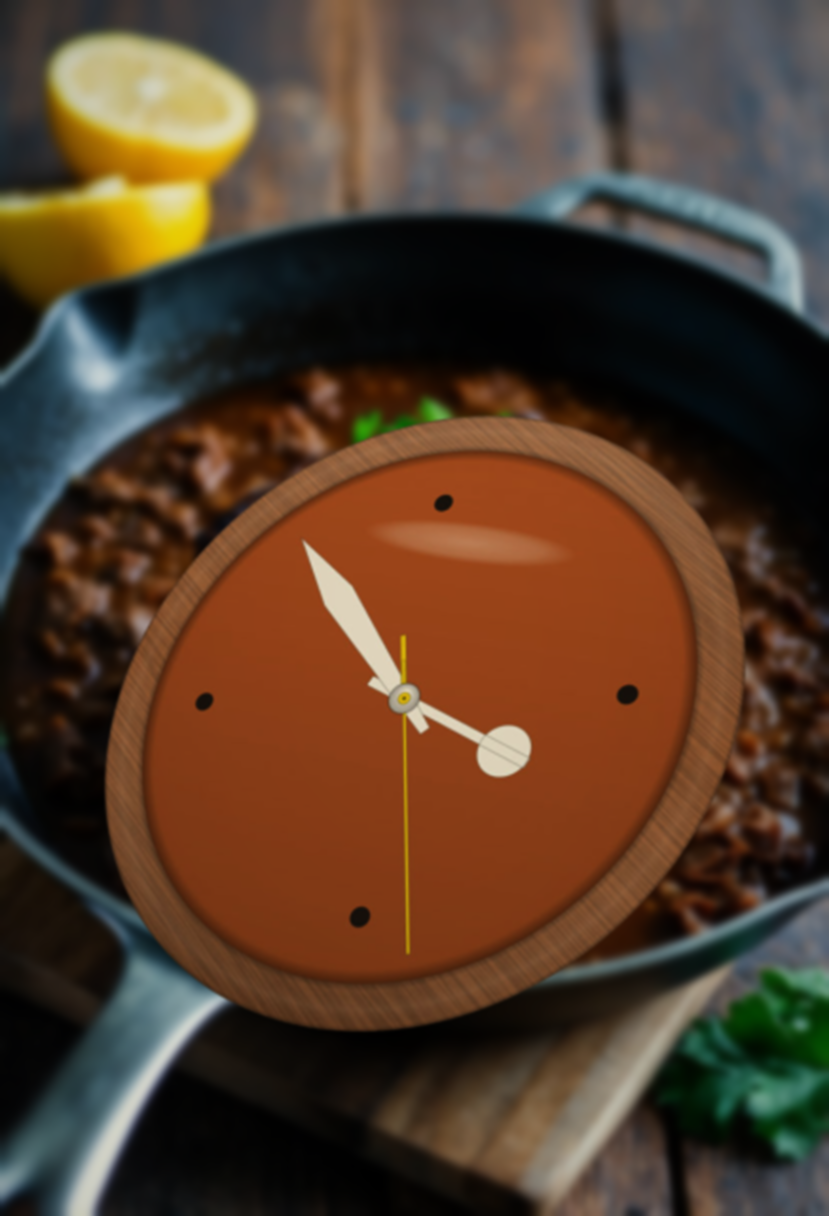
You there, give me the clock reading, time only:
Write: 3:53:28
